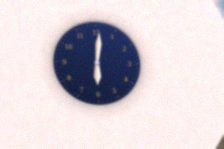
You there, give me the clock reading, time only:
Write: 6:01
